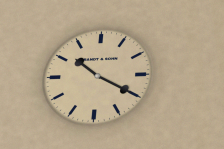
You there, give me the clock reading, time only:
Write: 10:20
